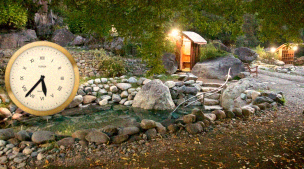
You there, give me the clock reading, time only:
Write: 5:37
